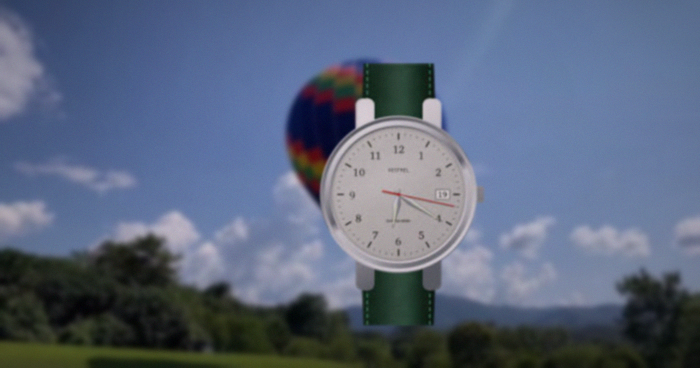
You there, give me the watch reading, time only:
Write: 6:20:17
